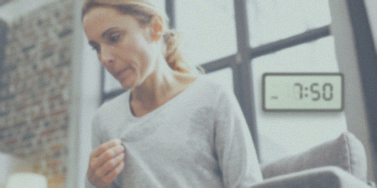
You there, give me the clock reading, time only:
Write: 7:50
